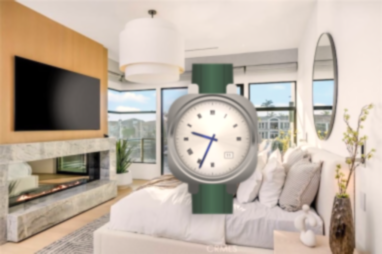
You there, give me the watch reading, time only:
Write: 9:34
